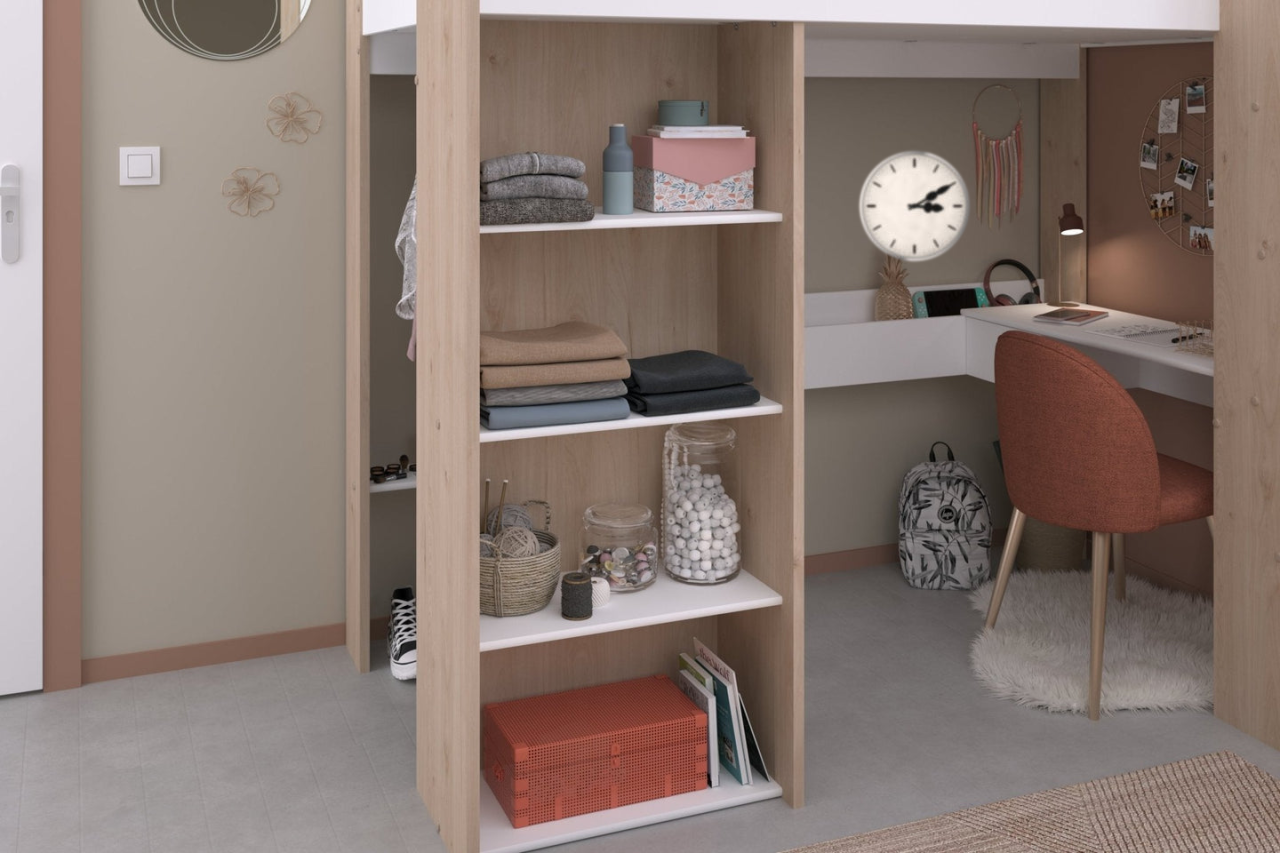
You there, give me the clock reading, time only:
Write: 3:10
